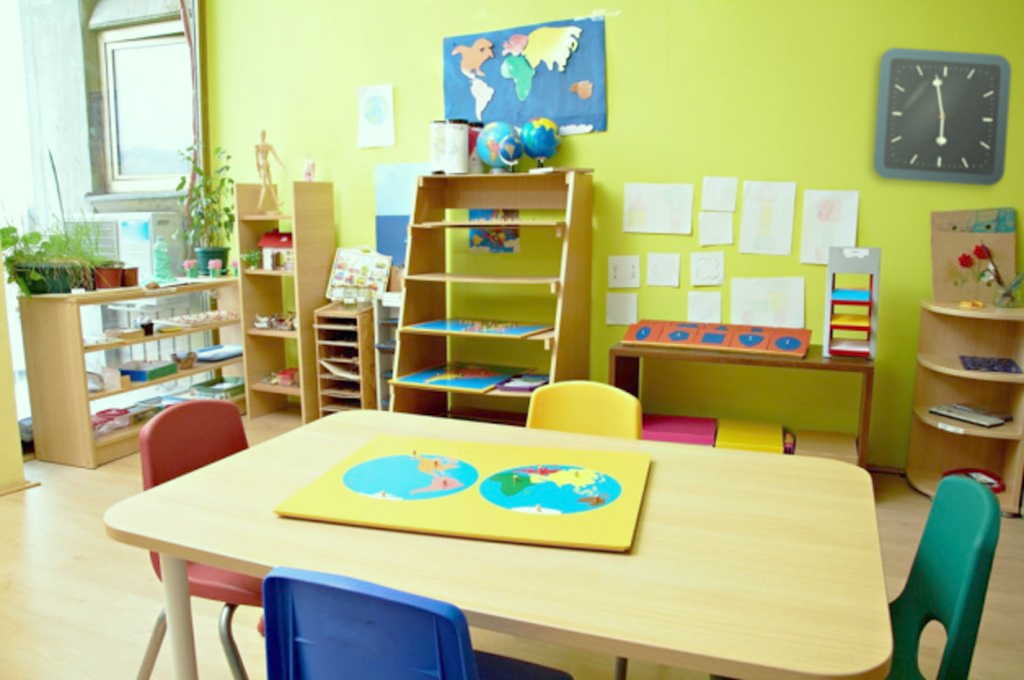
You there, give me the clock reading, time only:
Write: 5:58
